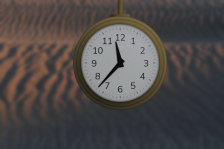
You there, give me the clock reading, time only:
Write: 11:37
